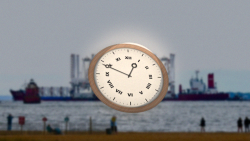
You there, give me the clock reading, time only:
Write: 12:49
